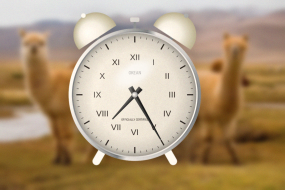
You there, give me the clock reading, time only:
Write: 7:25
